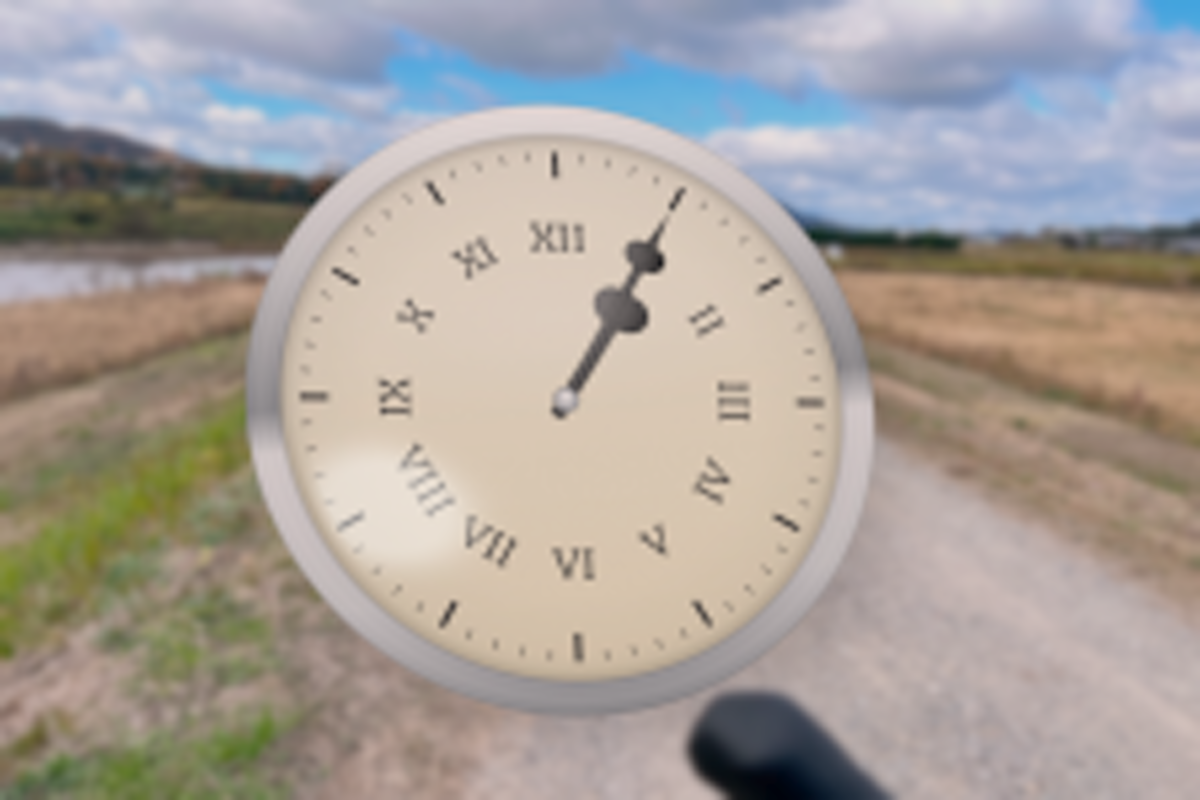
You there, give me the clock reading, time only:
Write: 1:05
